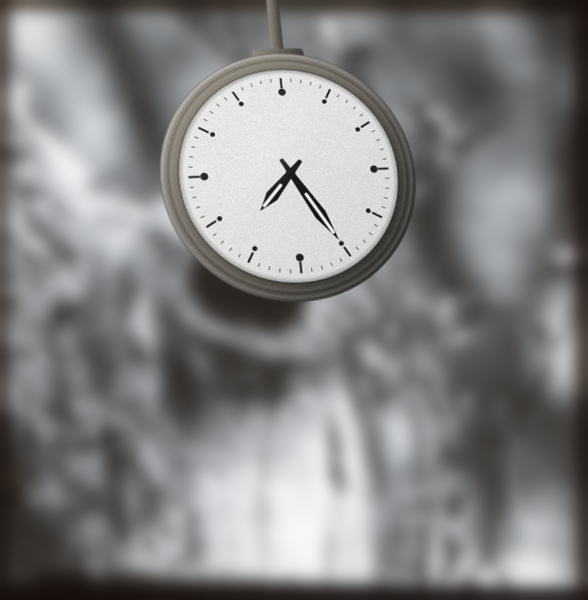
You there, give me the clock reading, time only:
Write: 7:25
